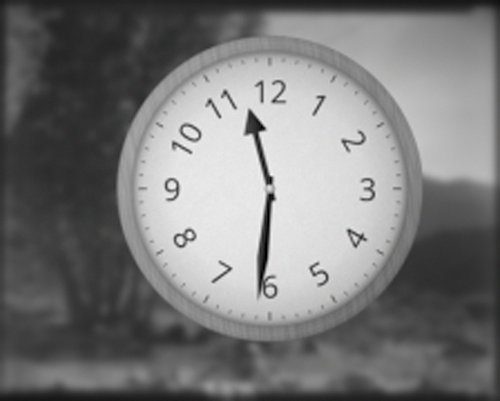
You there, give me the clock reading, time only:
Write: 11:31
